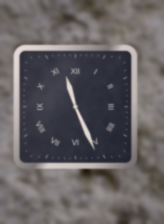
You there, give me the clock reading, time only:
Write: 11:26
